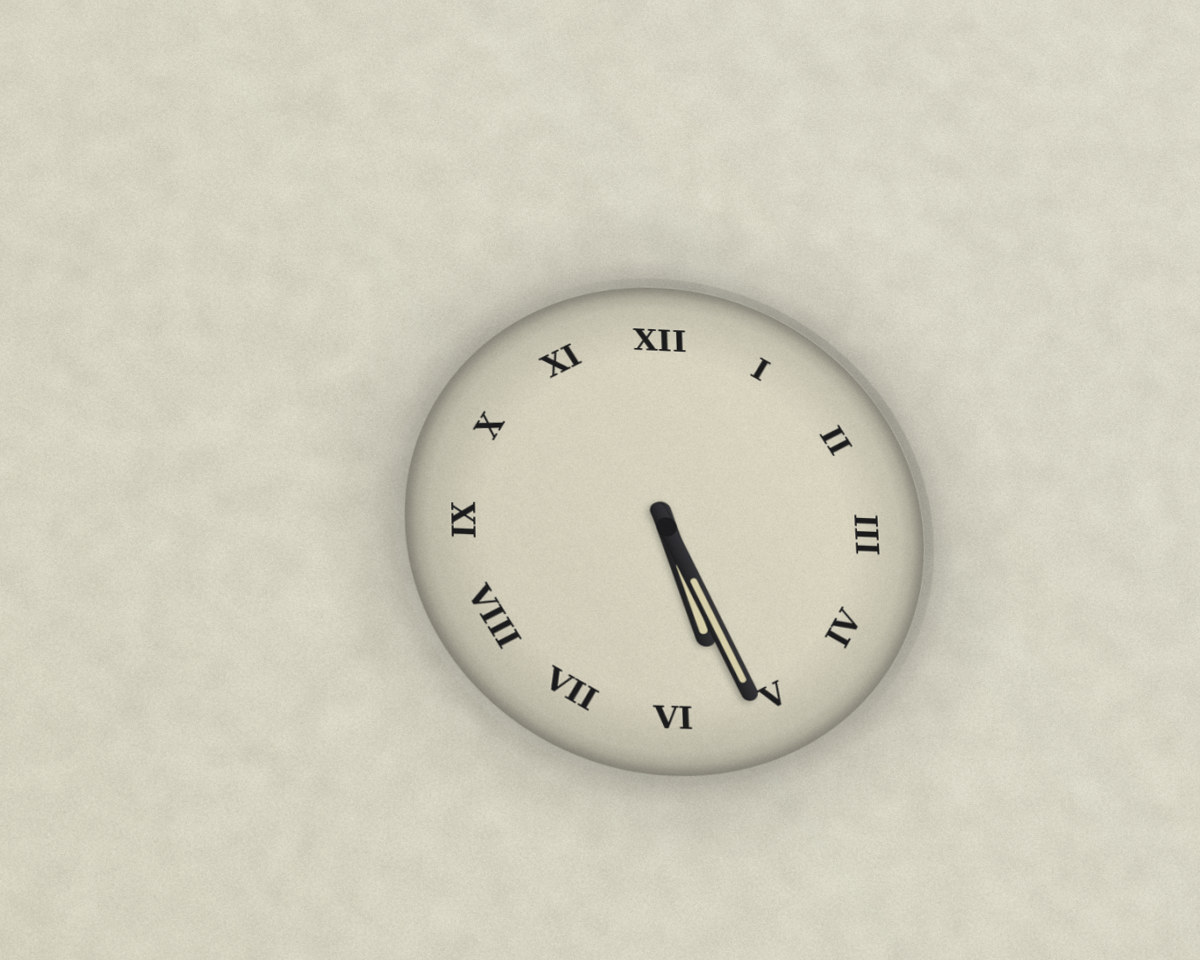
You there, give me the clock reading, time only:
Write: 5:26
